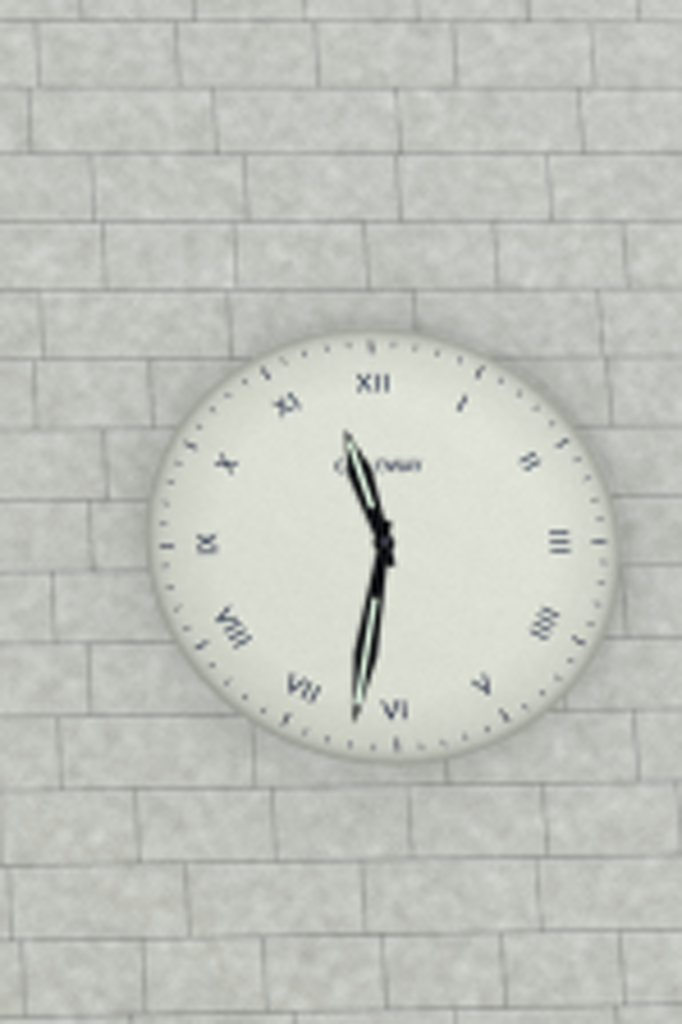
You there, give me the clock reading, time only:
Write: 11:32
